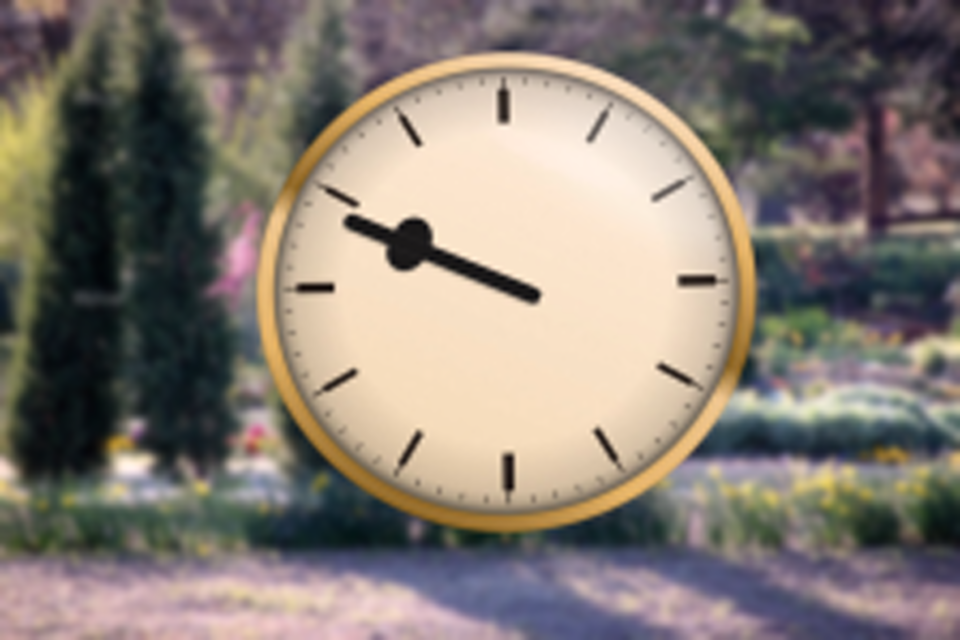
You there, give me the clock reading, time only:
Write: 9:49
